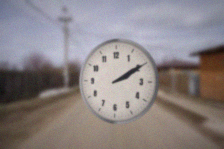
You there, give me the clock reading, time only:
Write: 2:10
